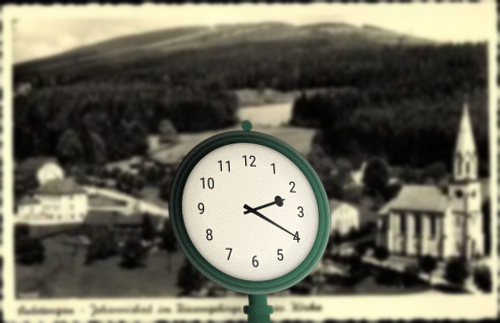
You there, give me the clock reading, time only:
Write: 2:20
